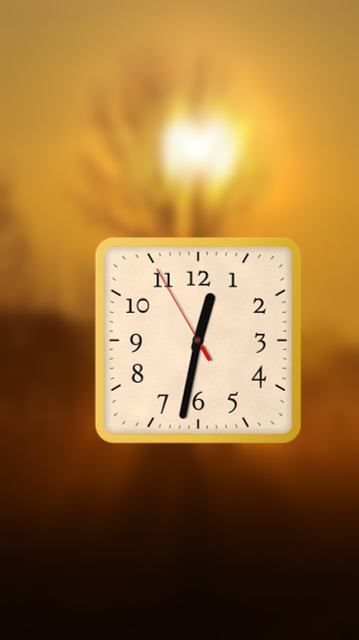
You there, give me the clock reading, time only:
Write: 12:31:55
